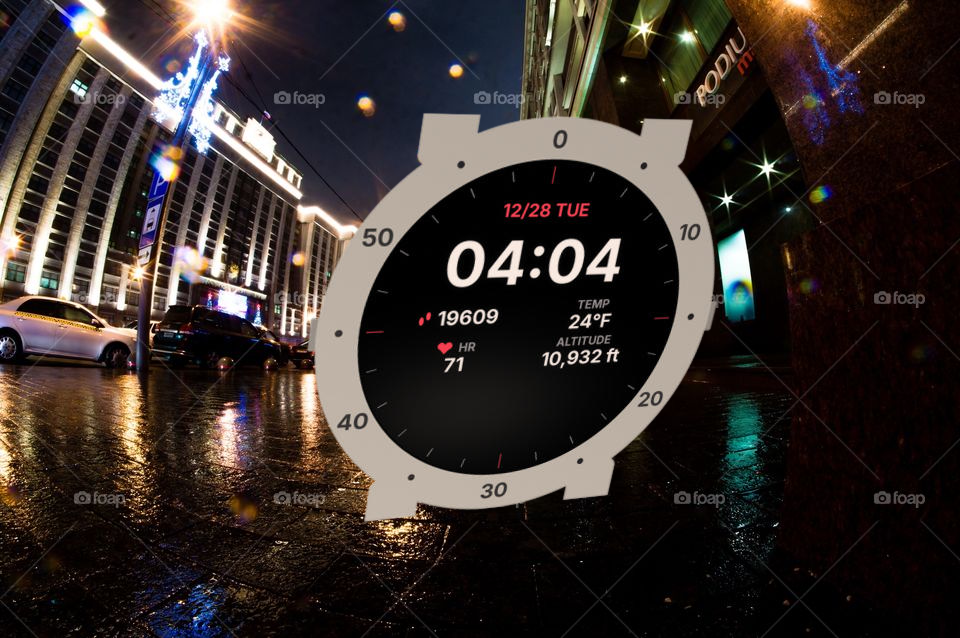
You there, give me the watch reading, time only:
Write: 4:04
